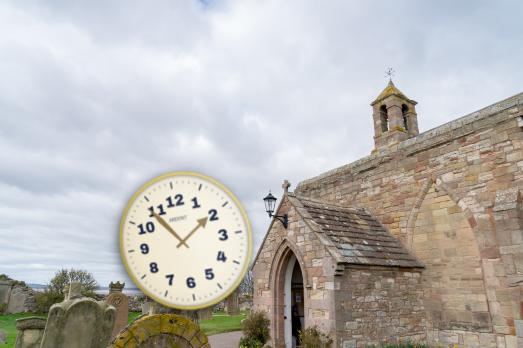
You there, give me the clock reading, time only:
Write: 1:54
